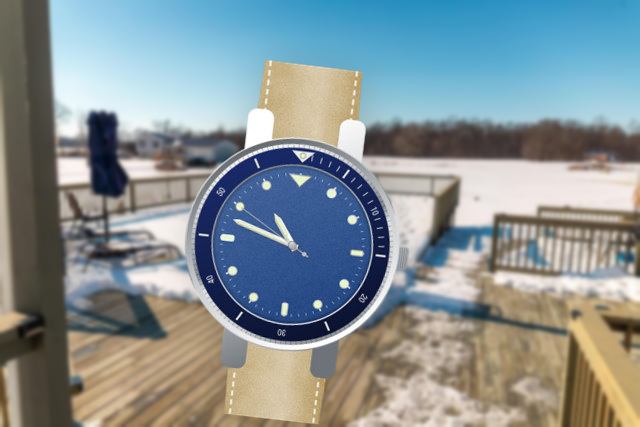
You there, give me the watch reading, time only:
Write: 10:47:50
